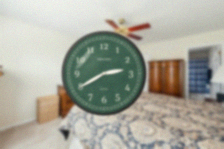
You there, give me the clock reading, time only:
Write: 2:40
